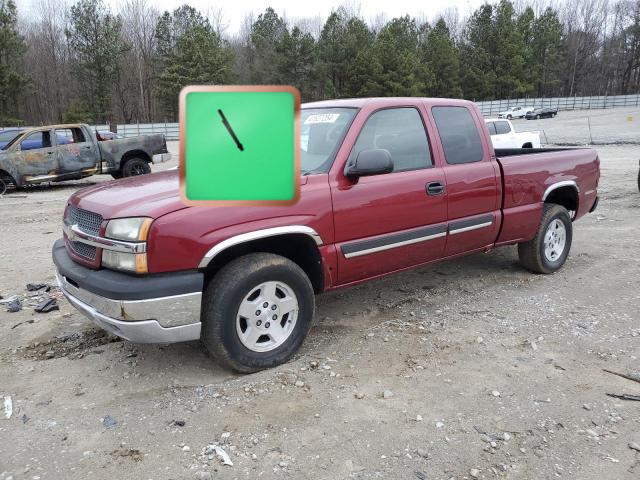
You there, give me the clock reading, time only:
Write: 10:55
